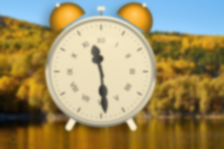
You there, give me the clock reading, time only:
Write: 11:29
